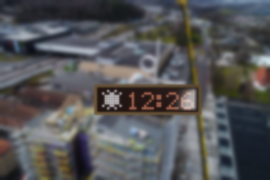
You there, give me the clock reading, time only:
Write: 12:26
